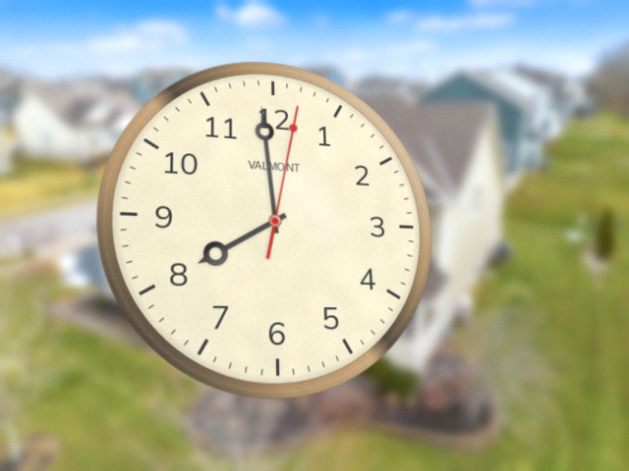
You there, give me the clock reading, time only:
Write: 7:59:02
